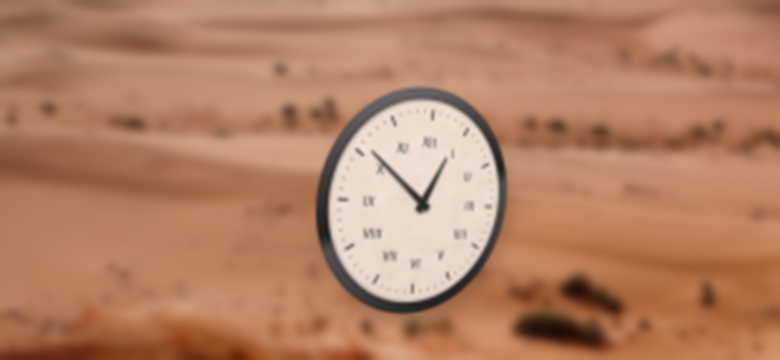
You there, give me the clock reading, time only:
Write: 12:51
